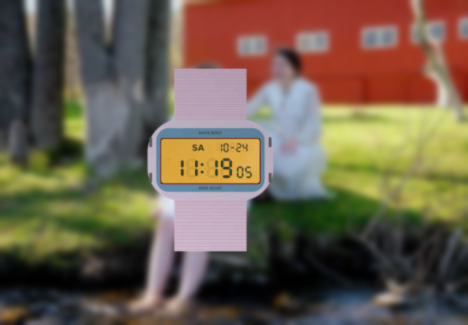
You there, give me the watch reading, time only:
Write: 11:19:05
